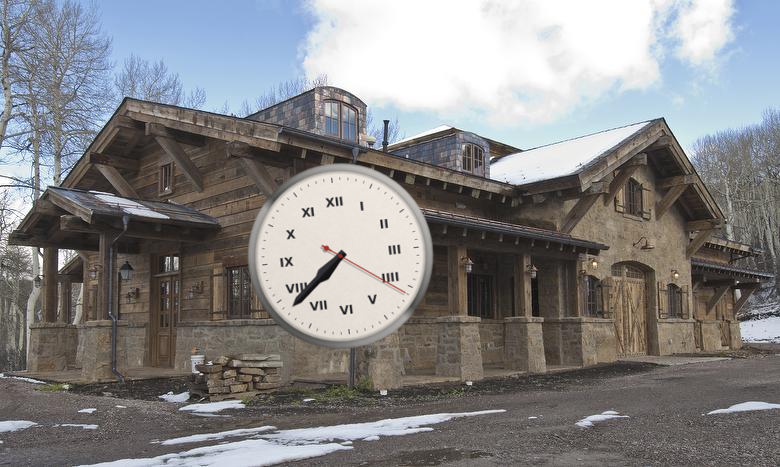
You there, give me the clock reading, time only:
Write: 7:38:21
